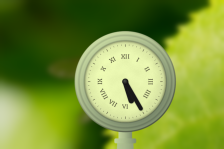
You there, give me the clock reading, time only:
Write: 5:25
